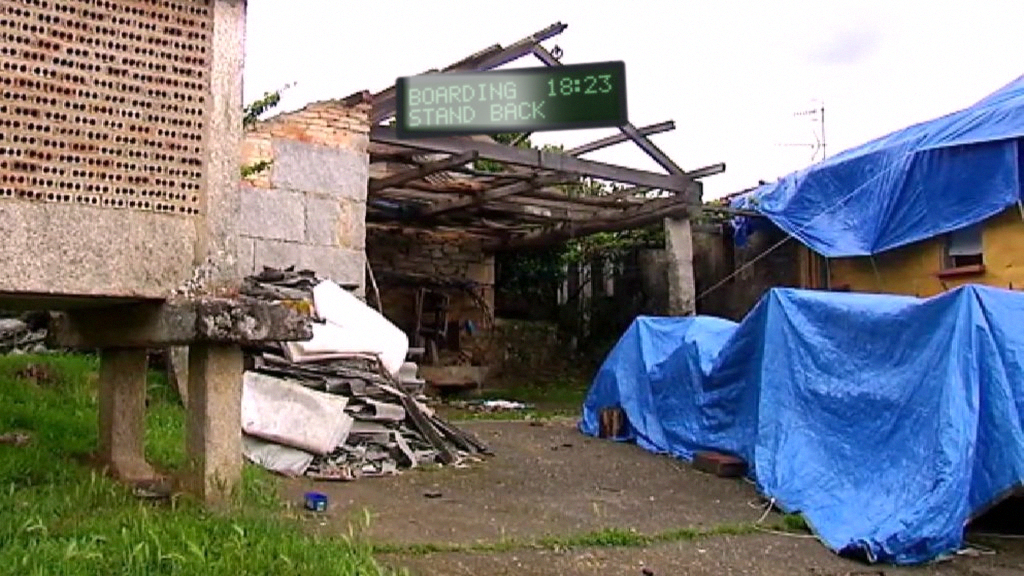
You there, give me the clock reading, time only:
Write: 18:23
